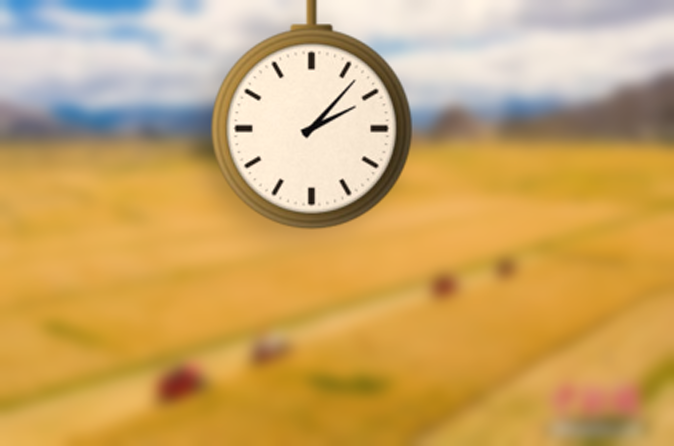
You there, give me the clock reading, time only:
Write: 2:07
